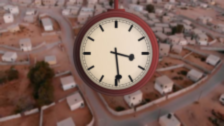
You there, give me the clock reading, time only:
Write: 3:29
